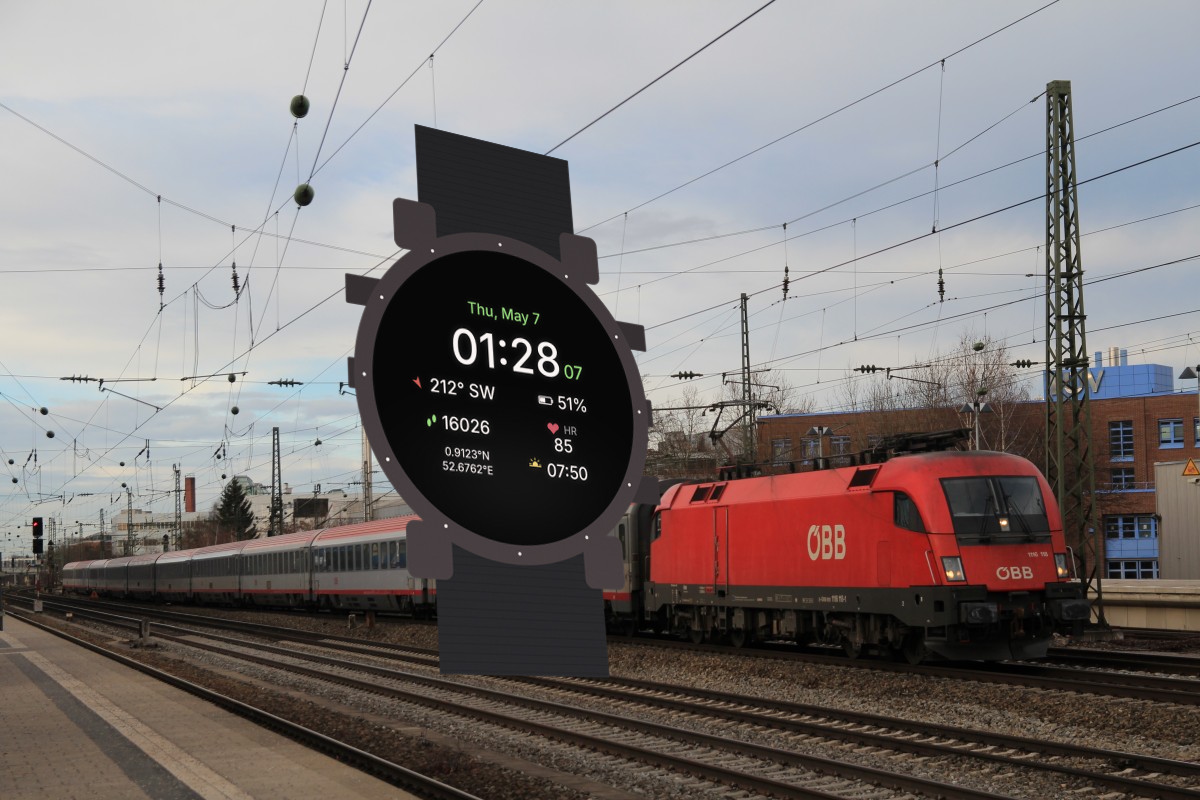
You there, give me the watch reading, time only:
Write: 1:28:07
